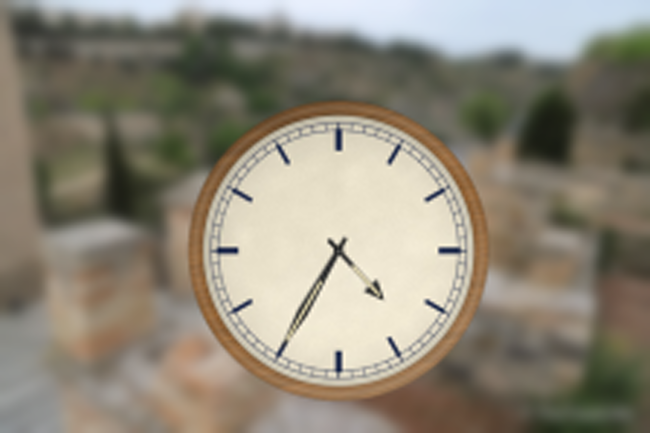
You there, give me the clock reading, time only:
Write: 4:35
